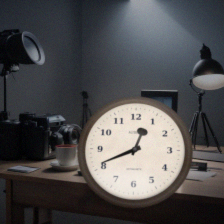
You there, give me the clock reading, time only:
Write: 12:41
